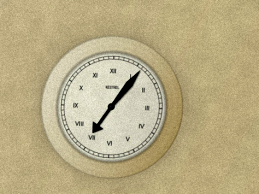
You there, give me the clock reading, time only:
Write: 7:06
